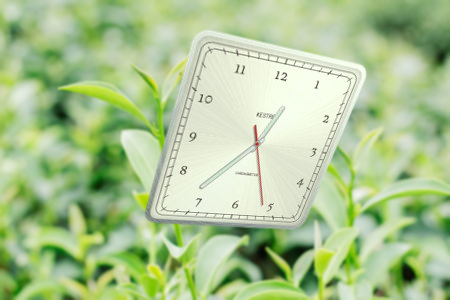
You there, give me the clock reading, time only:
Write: 12:36:26
